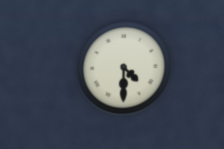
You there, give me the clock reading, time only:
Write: 4:30
